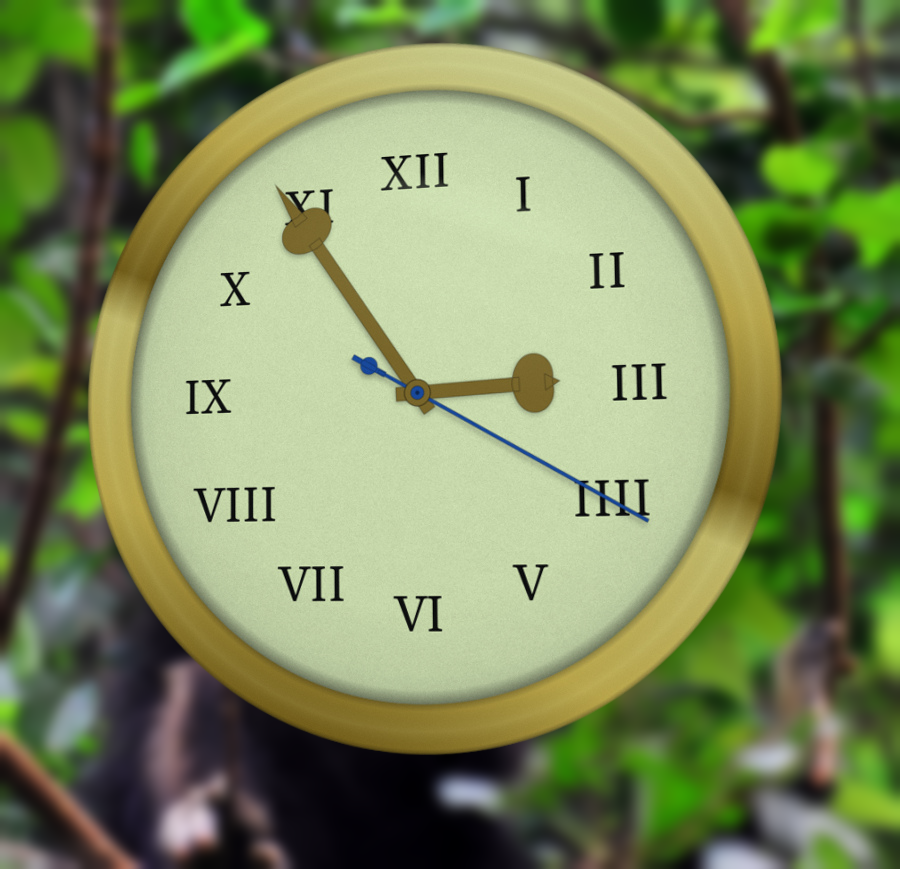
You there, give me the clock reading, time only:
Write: 2:54:20
